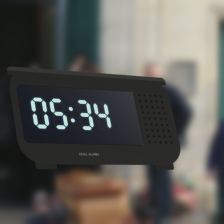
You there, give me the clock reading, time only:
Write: 5:34
